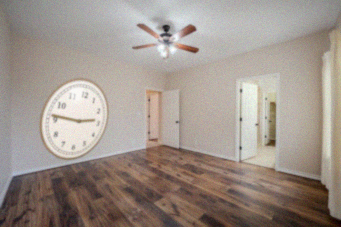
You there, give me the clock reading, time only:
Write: 2:46
